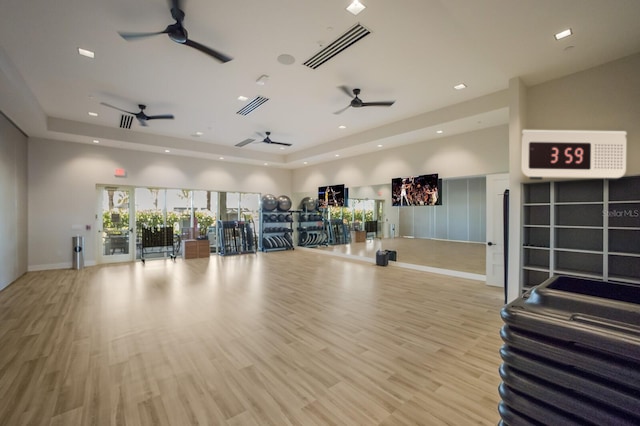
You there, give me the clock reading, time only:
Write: 3:59
